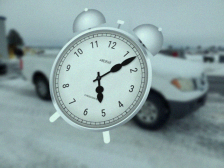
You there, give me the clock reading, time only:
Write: 5:07
